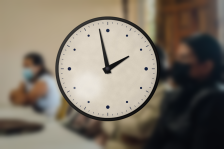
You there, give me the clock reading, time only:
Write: 1:58
